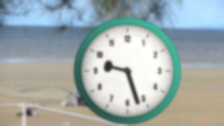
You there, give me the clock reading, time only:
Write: 9:27
